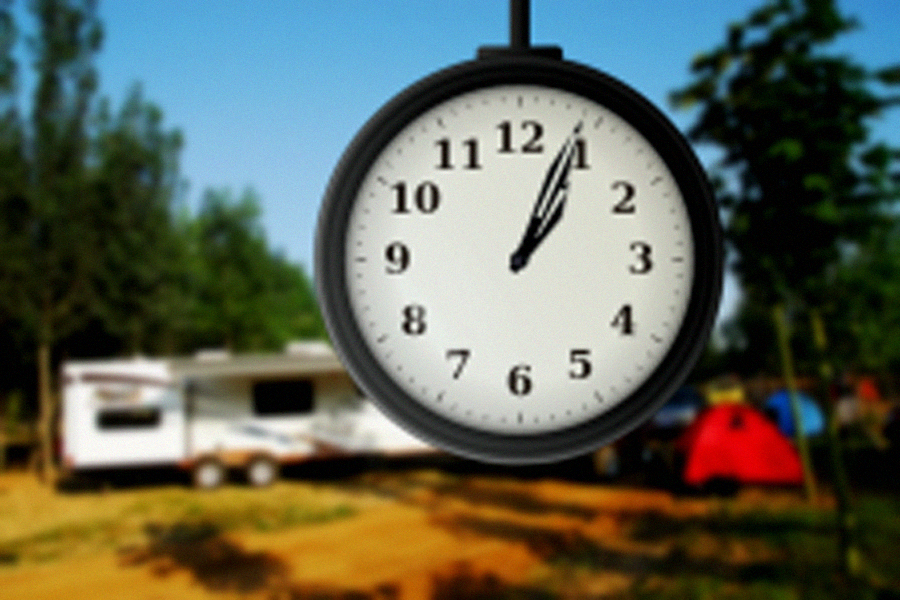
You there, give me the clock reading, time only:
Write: 1:04
